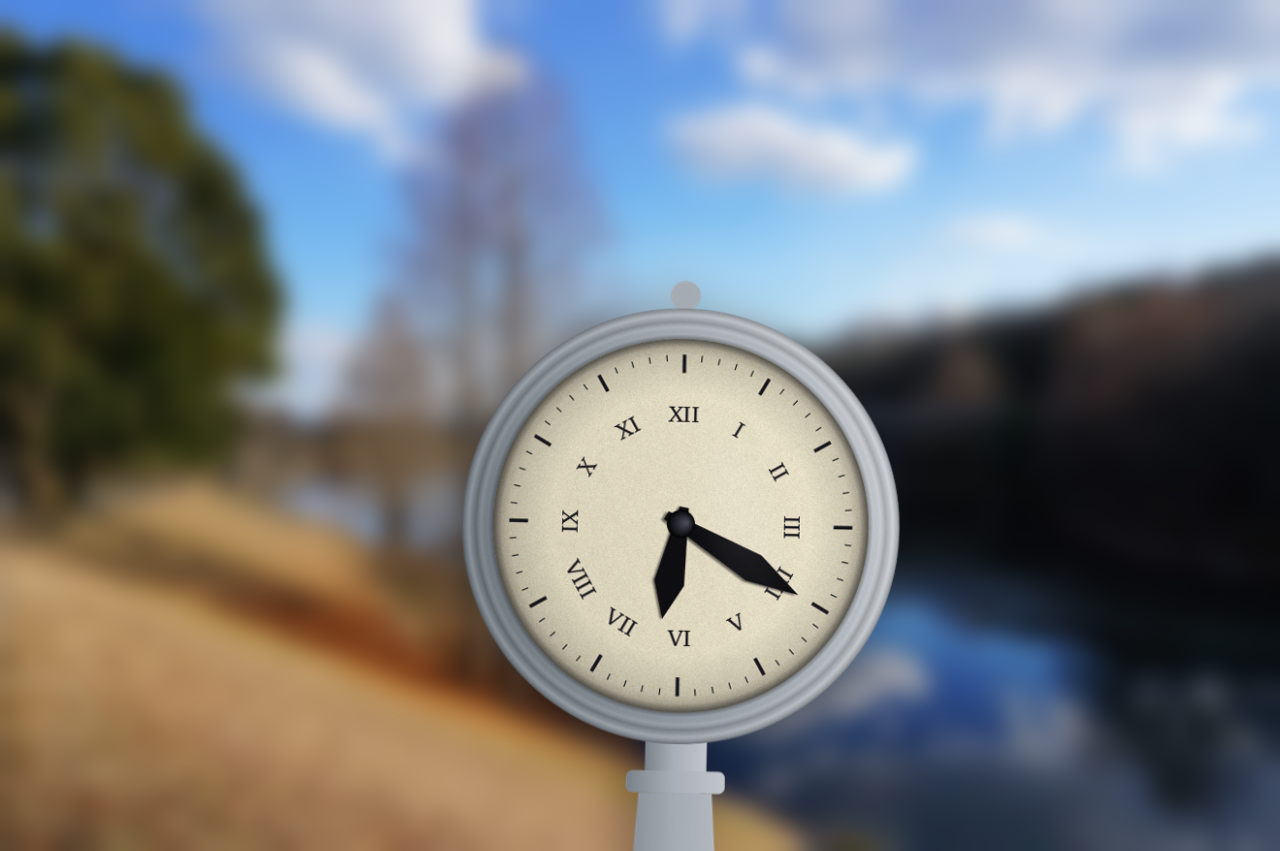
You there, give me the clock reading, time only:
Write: 6:20
